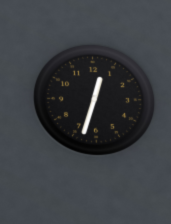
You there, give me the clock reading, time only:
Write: 12:33
